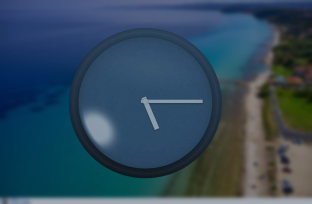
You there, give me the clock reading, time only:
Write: 5:15
